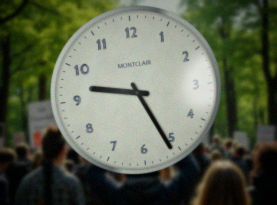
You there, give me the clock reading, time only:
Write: 9:26
